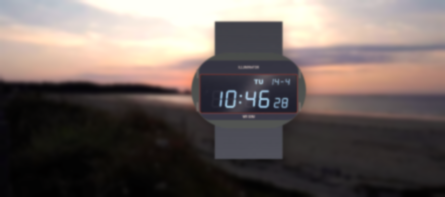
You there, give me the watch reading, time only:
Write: 10:46
